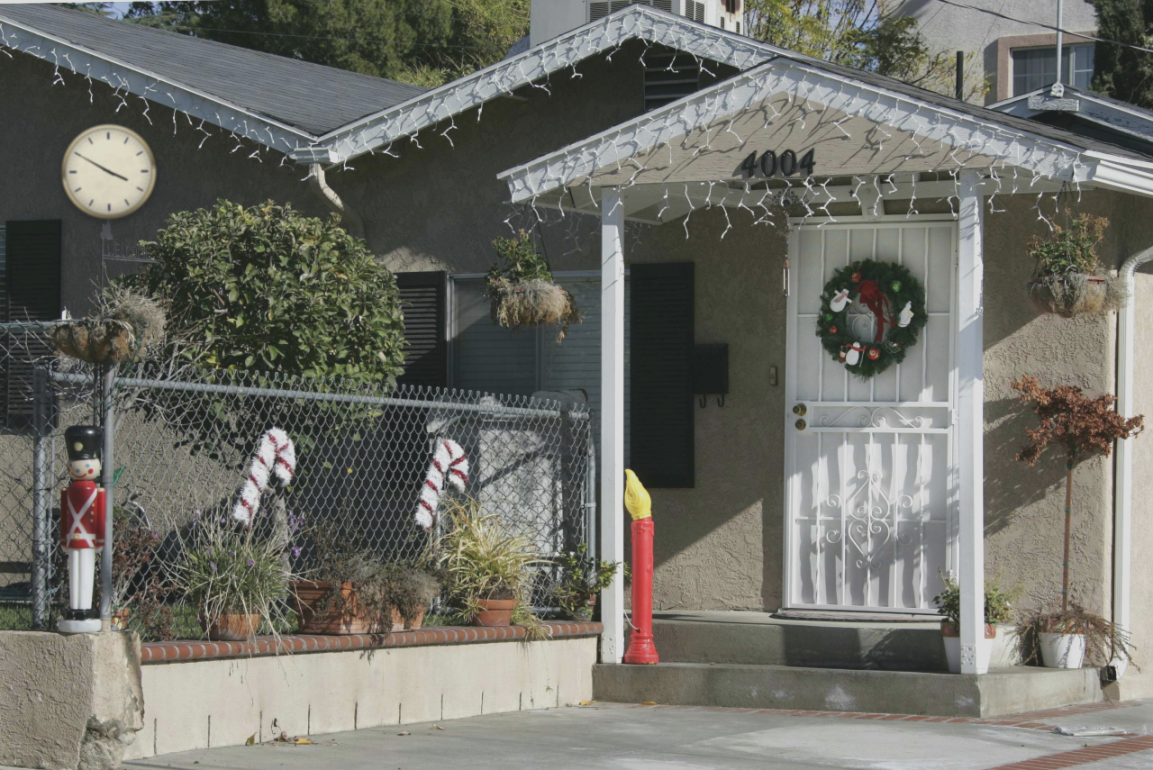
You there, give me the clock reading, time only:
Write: 3:50
